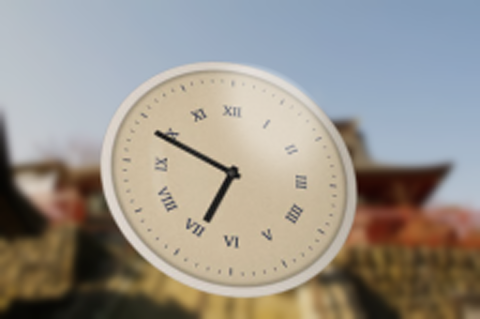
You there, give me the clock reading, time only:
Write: 6:49
